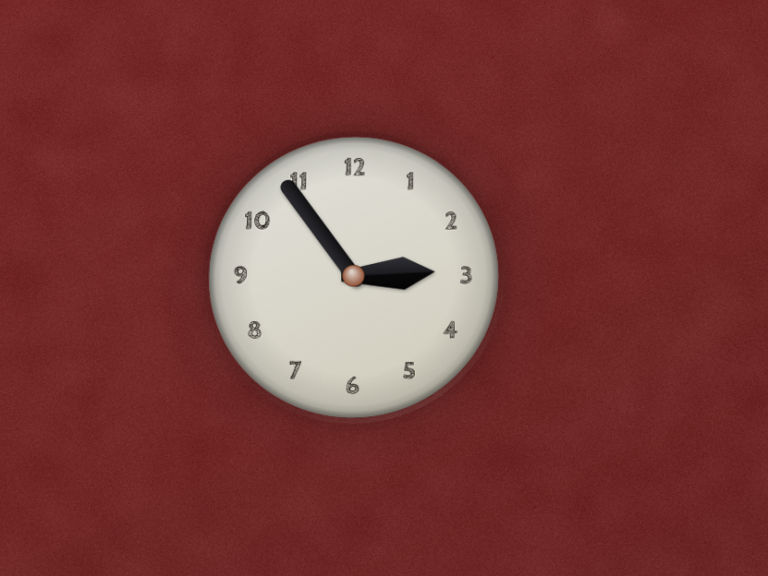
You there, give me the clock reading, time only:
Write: 2:54
